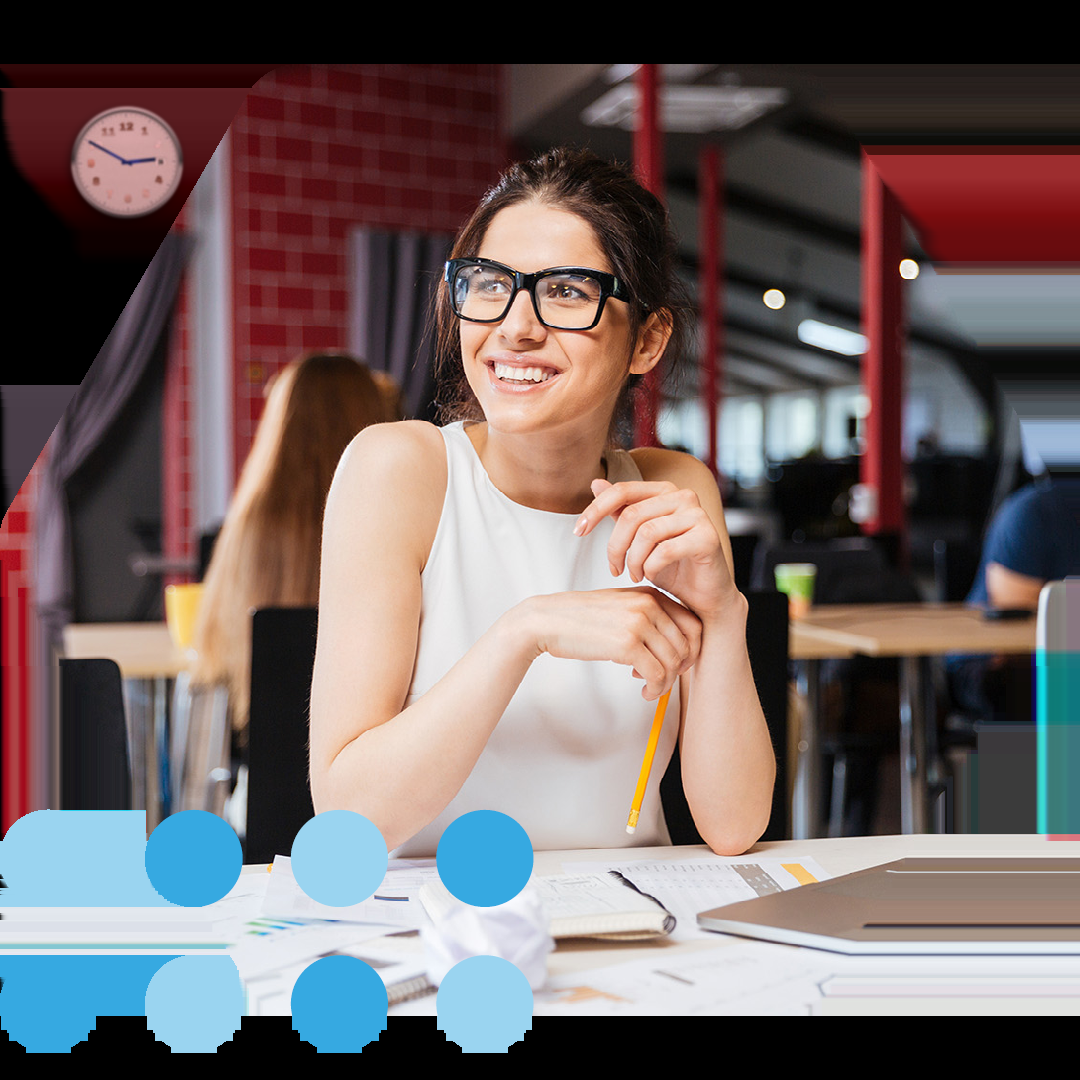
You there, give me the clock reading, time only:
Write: 2:50
